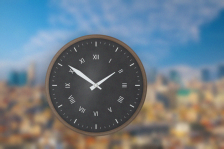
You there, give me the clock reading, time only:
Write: 1:51
